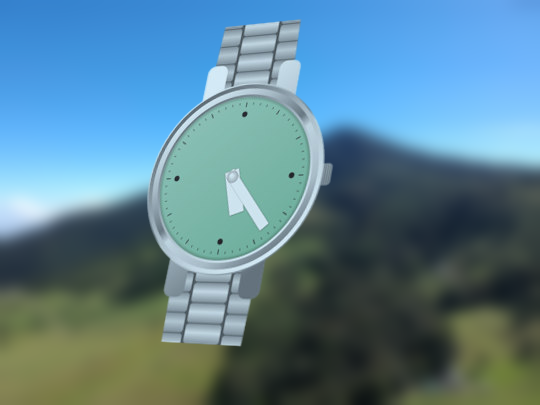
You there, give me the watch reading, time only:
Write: 5:23
